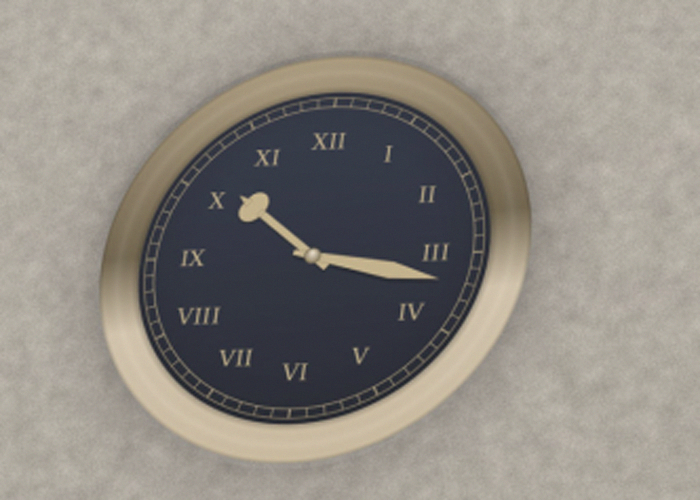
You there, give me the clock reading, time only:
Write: 10:17
